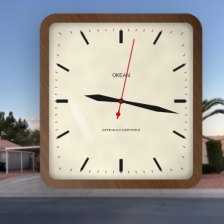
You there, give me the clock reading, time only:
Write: 9:17:02
